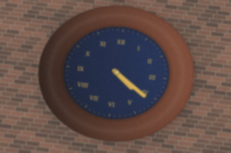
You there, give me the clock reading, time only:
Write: 4:21
